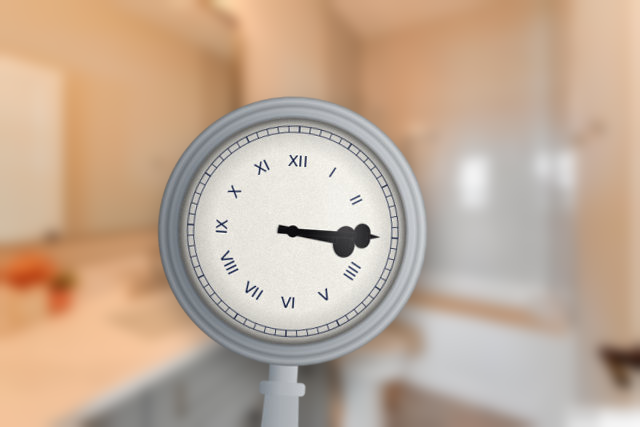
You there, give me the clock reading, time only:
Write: 3:15
